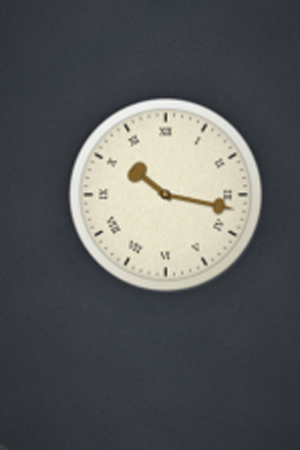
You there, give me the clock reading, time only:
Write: 10:17
